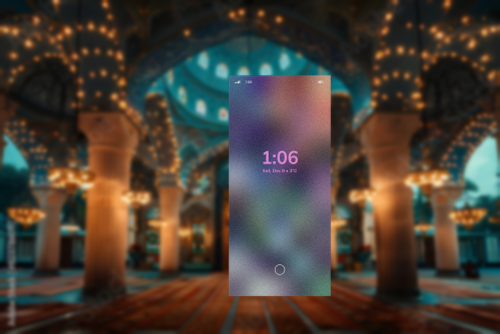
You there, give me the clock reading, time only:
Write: 1:06
